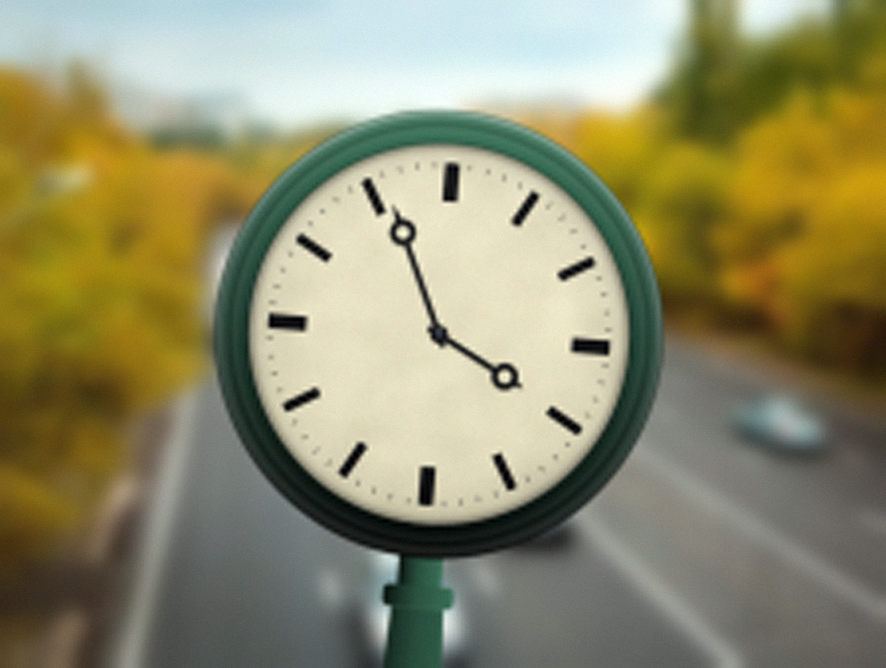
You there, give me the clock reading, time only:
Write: 3:56
